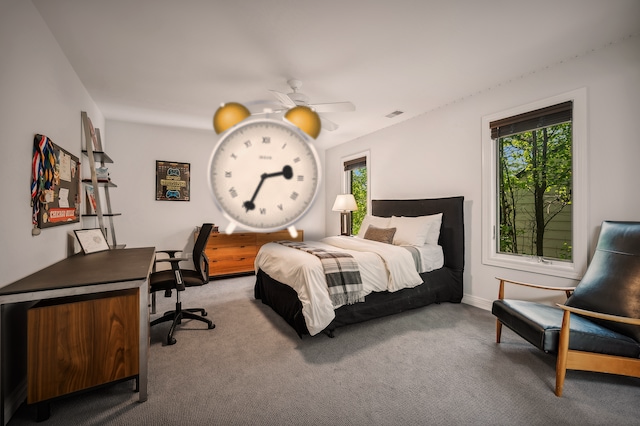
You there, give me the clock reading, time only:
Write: 2:34
